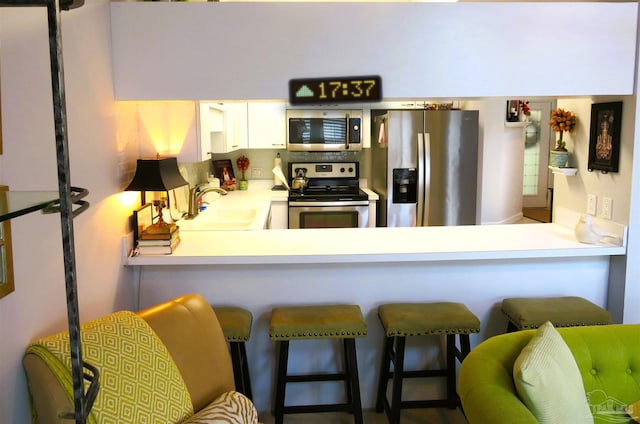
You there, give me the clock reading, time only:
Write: 17:37
